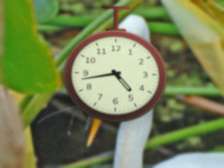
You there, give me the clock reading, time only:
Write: 4:43
